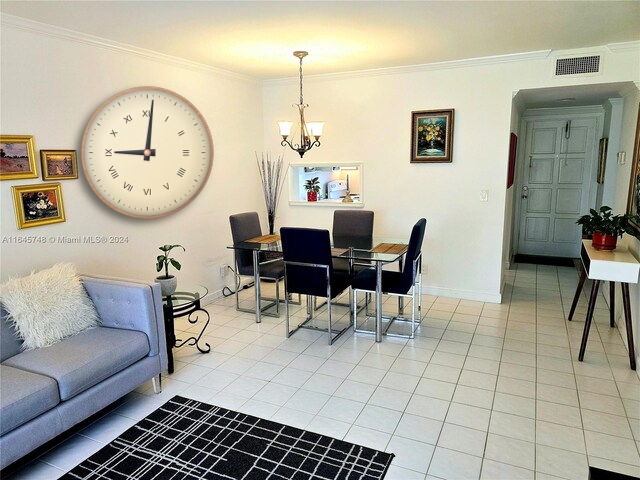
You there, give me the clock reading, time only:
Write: 9:01
